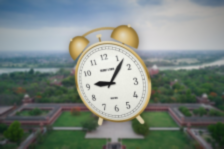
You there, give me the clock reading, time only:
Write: 9:07
